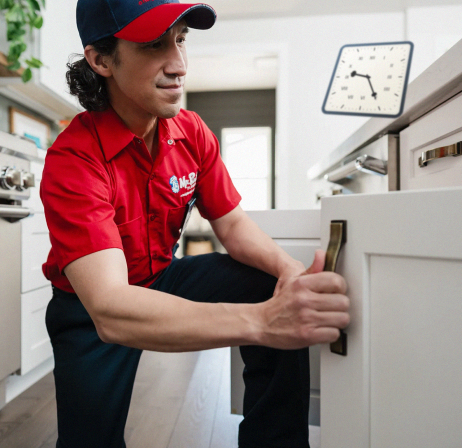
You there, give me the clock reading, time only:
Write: 9:25
